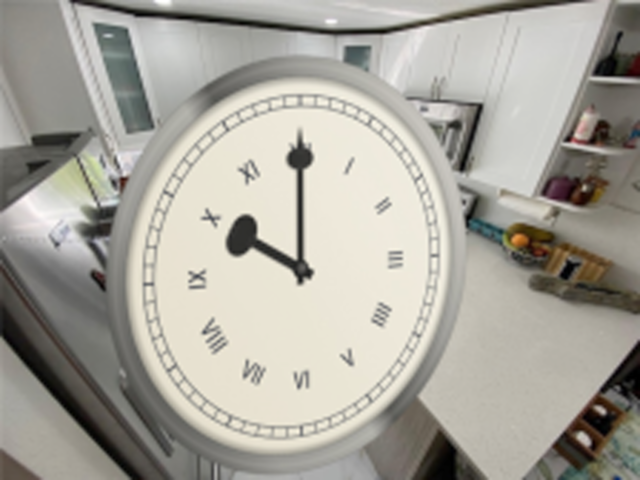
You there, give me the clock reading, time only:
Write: 10:00
